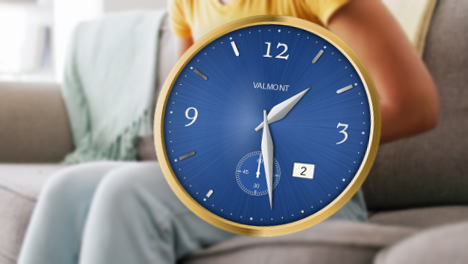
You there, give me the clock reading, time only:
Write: 1:28
